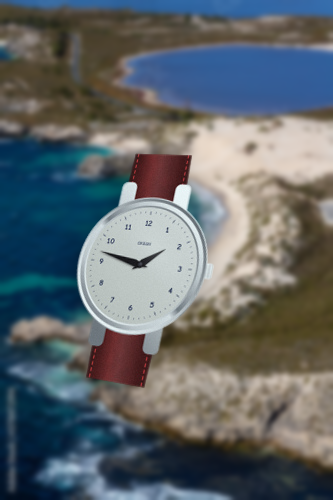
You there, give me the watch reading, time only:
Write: 1:47
